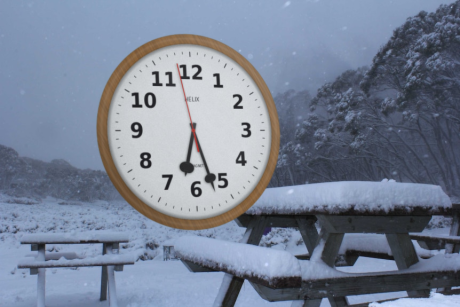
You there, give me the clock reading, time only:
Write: 6:26:58
